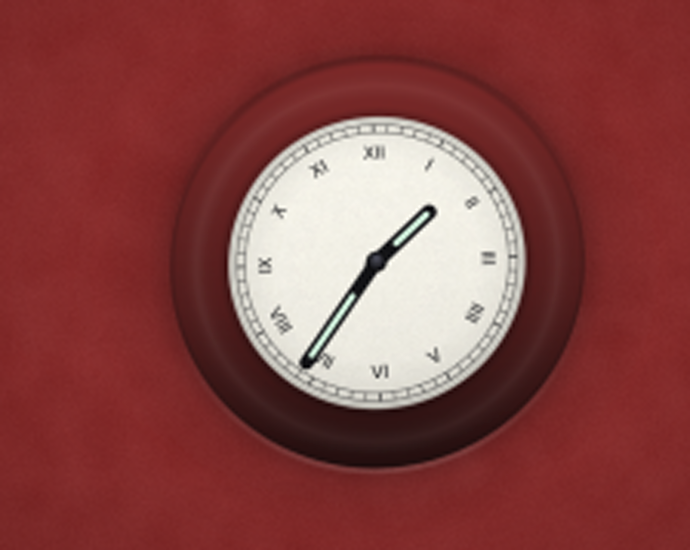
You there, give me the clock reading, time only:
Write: 1:36
